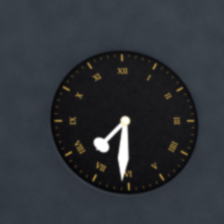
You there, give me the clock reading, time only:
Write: 7:31
